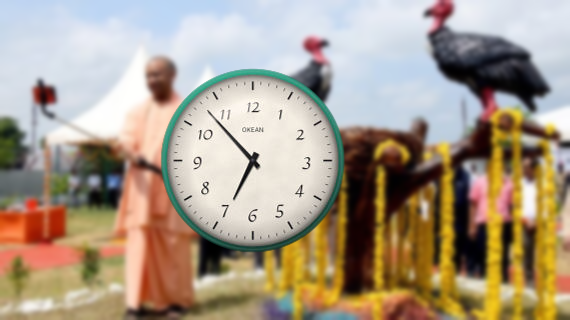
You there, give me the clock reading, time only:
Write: 6:53
